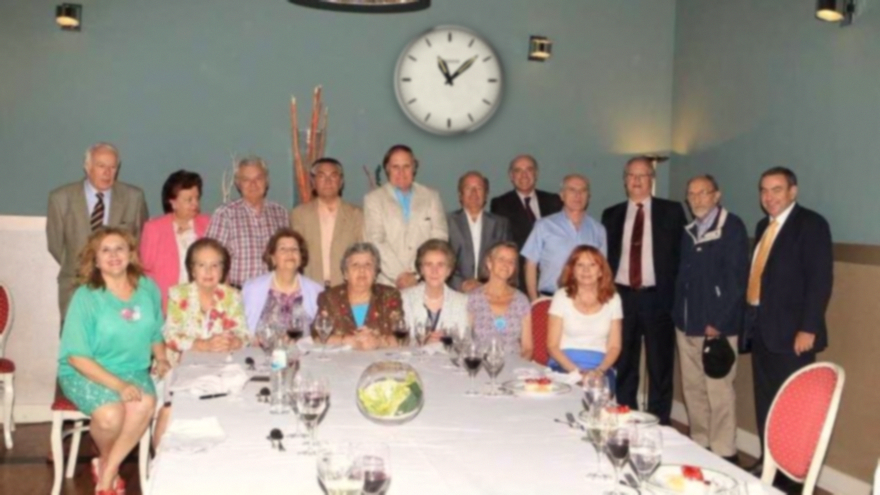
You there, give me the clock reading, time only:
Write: 11:08
